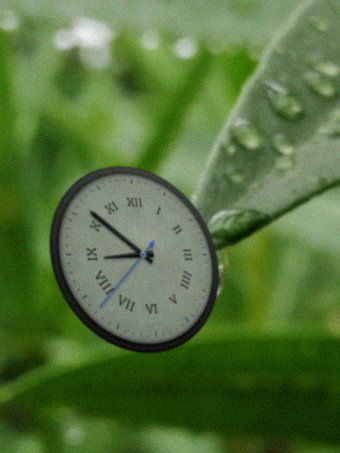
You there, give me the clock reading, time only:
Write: 8:51:38
